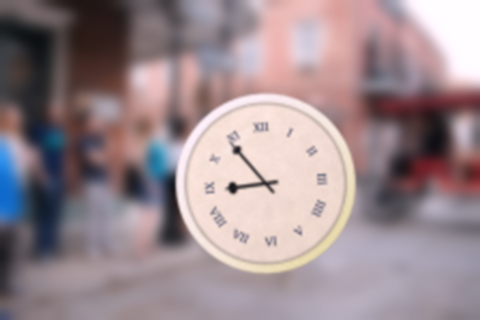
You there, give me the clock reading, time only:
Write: 8:54
